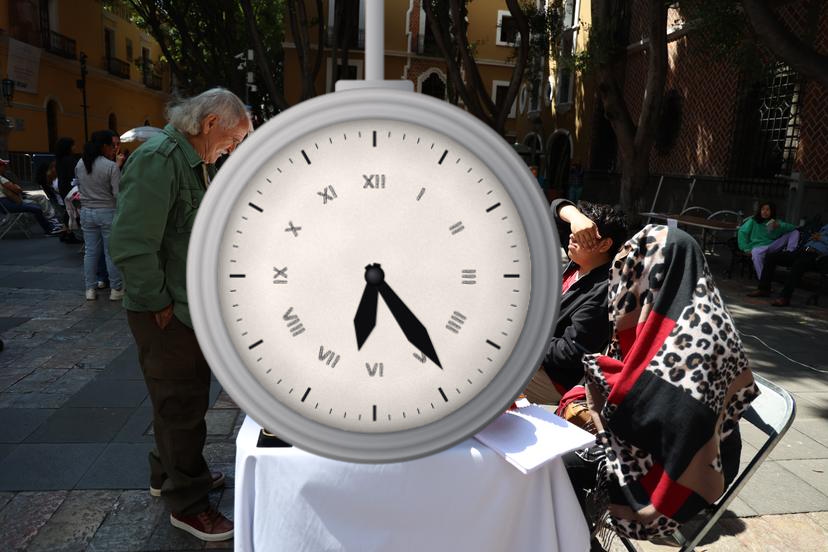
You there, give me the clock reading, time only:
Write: 6:24
